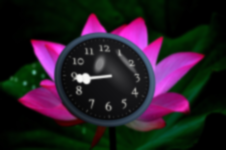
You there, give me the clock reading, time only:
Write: 8:44
